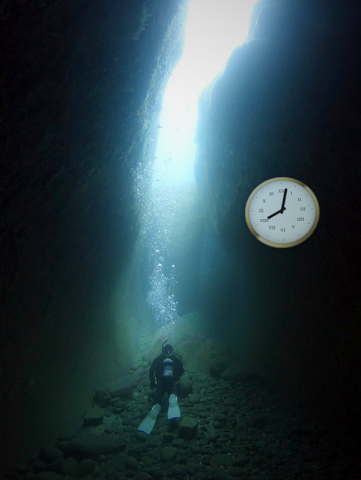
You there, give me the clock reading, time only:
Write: 8:02
